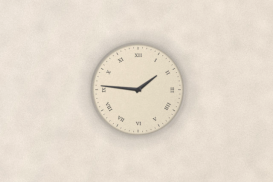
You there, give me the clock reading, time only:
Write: 1:46
